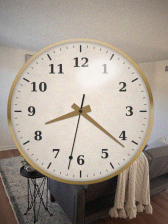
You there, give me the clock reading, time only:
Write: 8:21:32
